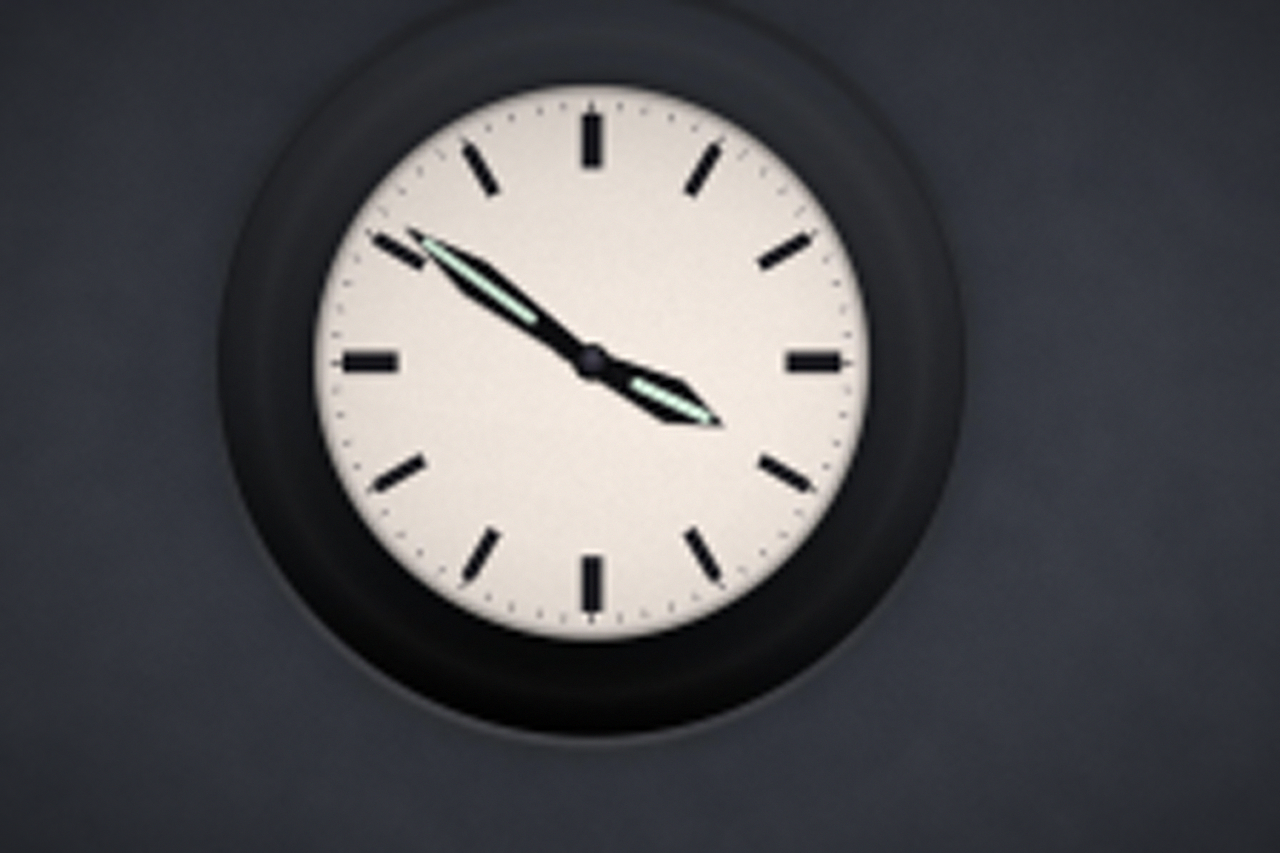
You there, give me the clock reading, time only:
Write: 3:51
